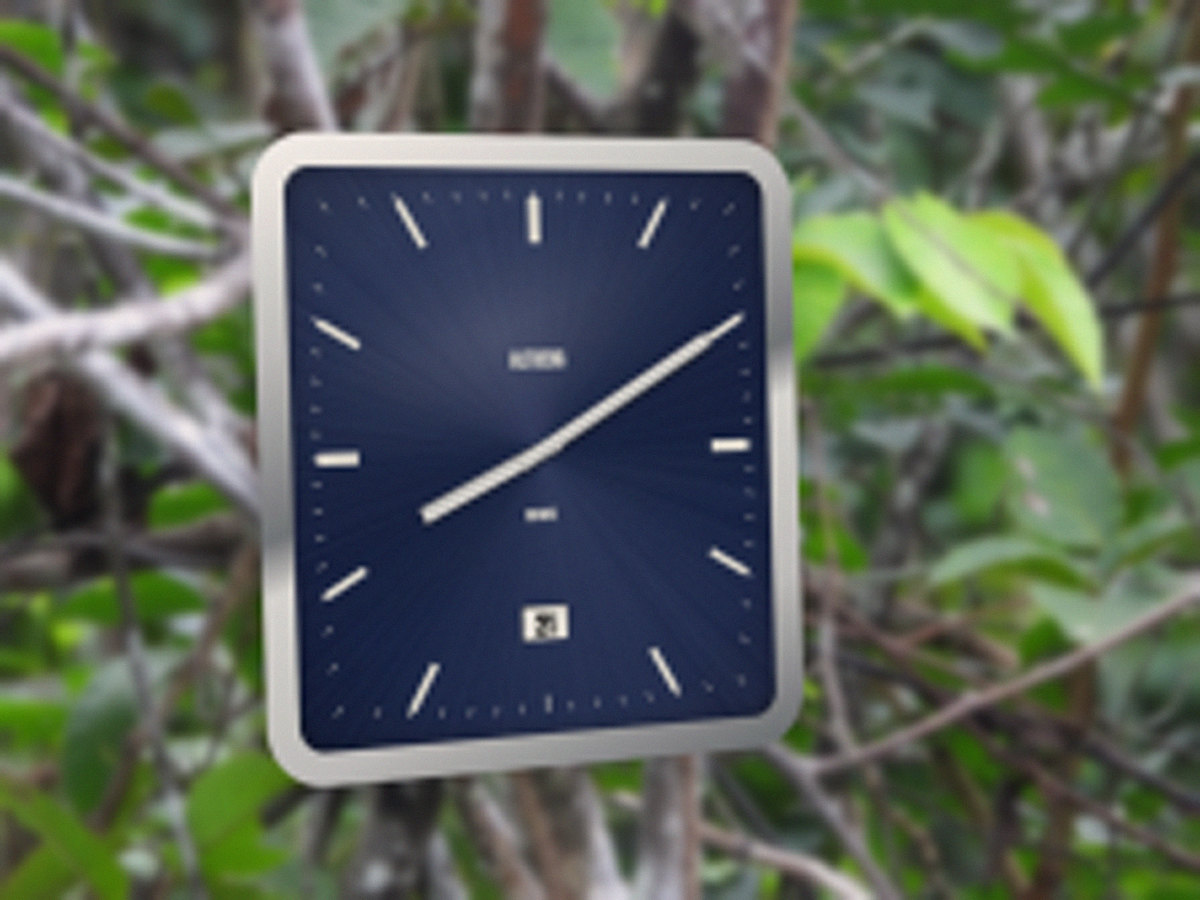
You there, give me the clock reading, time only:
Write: 8:10
